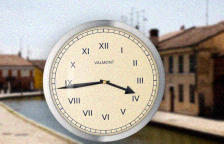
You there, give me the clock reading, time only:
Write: 3:44
